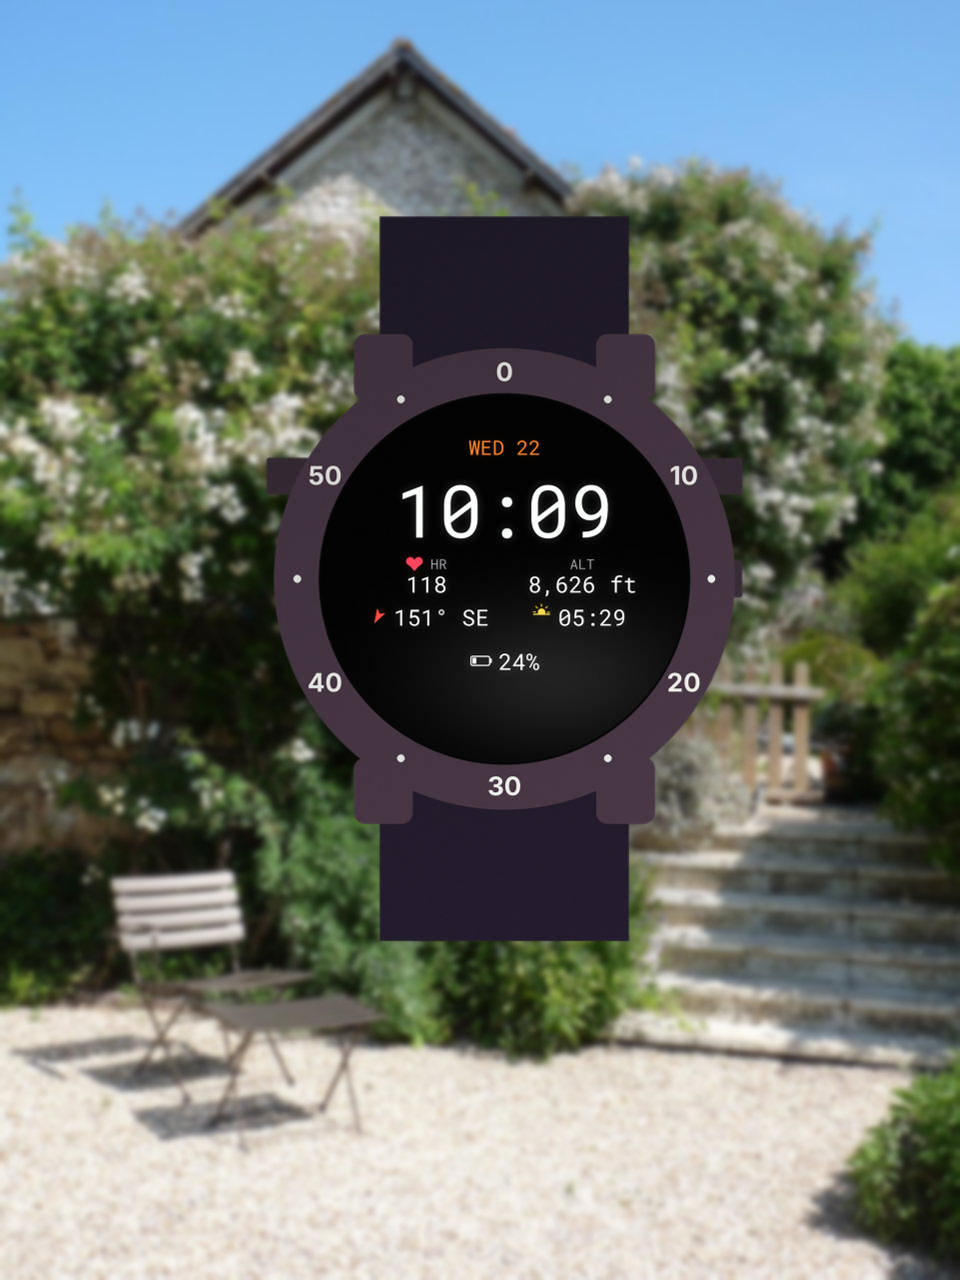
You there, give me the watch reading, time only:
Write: 10:09
